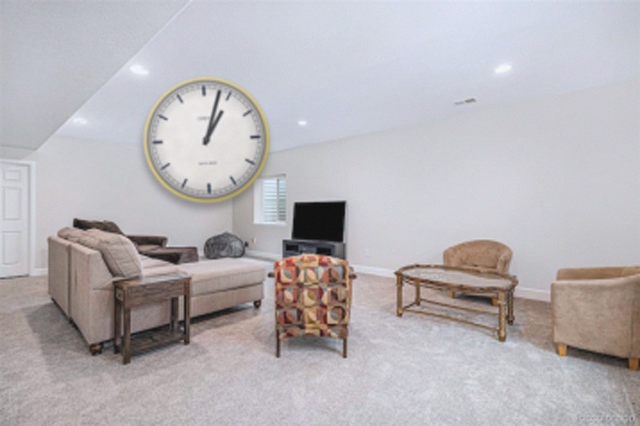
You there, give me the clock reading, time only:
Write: 1:03
